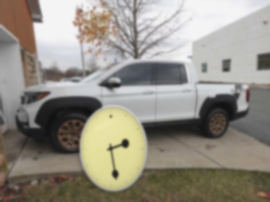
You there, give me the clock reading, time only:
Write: 2:28
